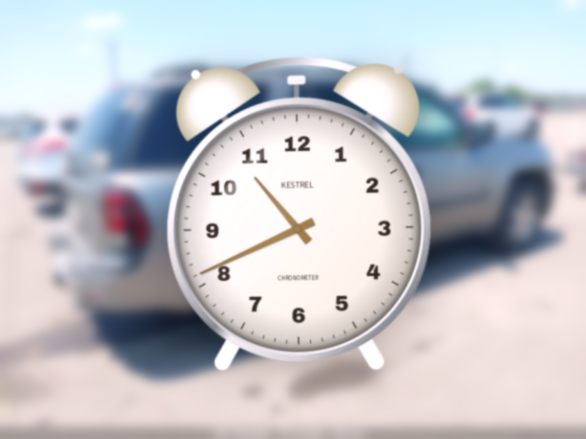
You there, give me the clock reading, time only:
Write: 10:41
